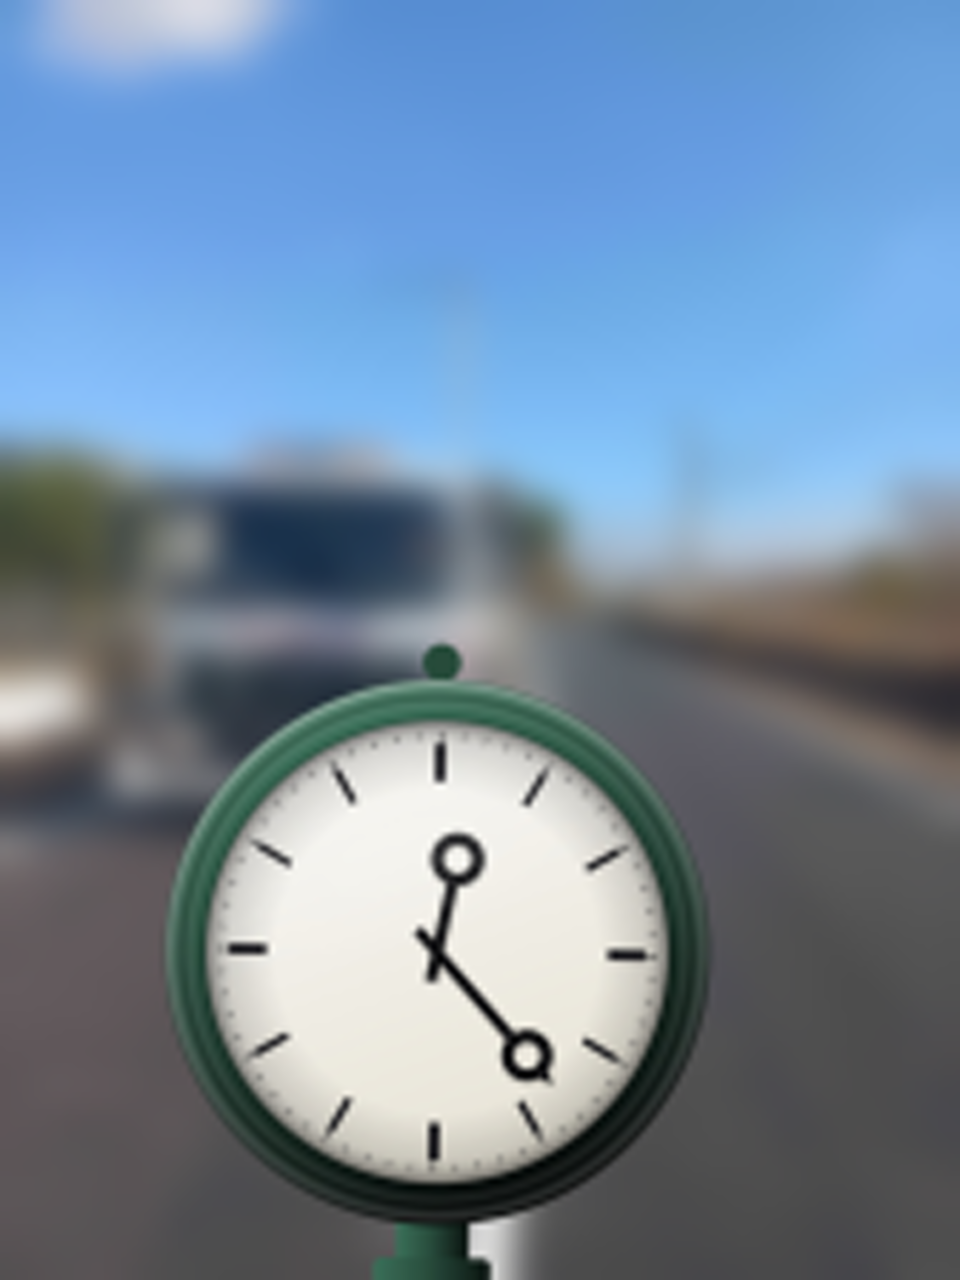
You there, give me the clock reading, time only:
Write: 12:23
